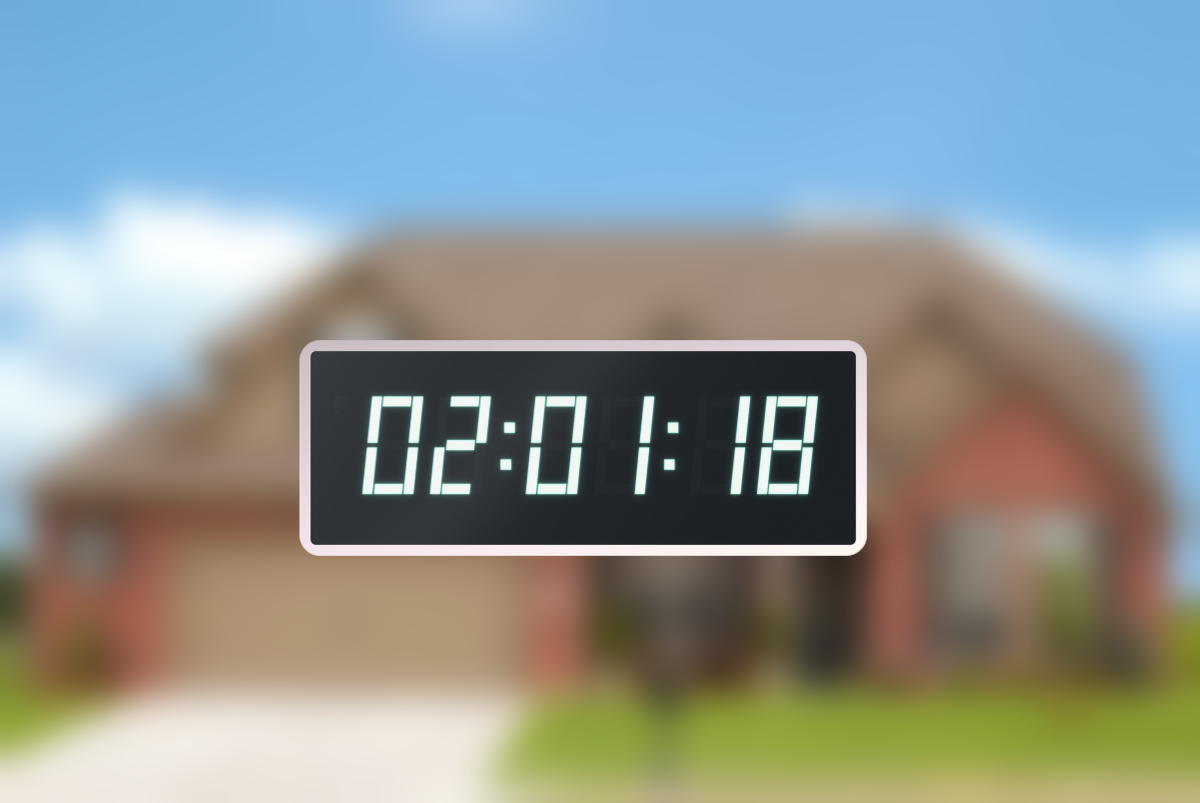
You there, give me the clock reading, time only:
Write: 2:01:18
